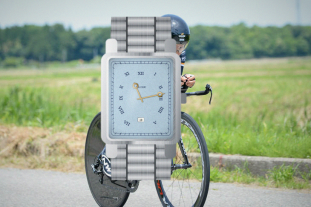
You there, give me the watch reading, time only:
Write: 11:13
